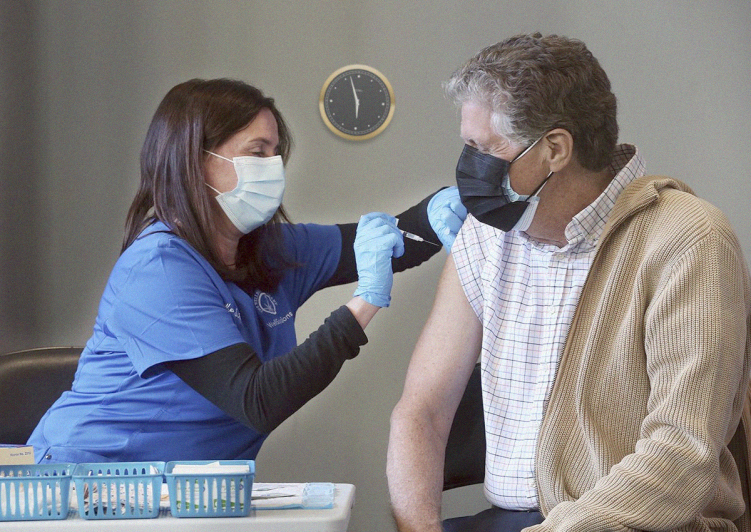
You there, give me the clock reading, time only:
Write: 5:57
